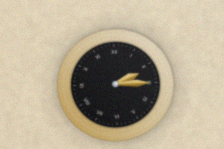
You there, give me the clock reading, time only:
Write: 2:15
